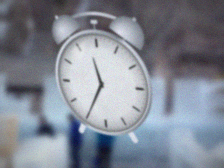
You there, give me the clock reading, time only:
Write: 11:35
